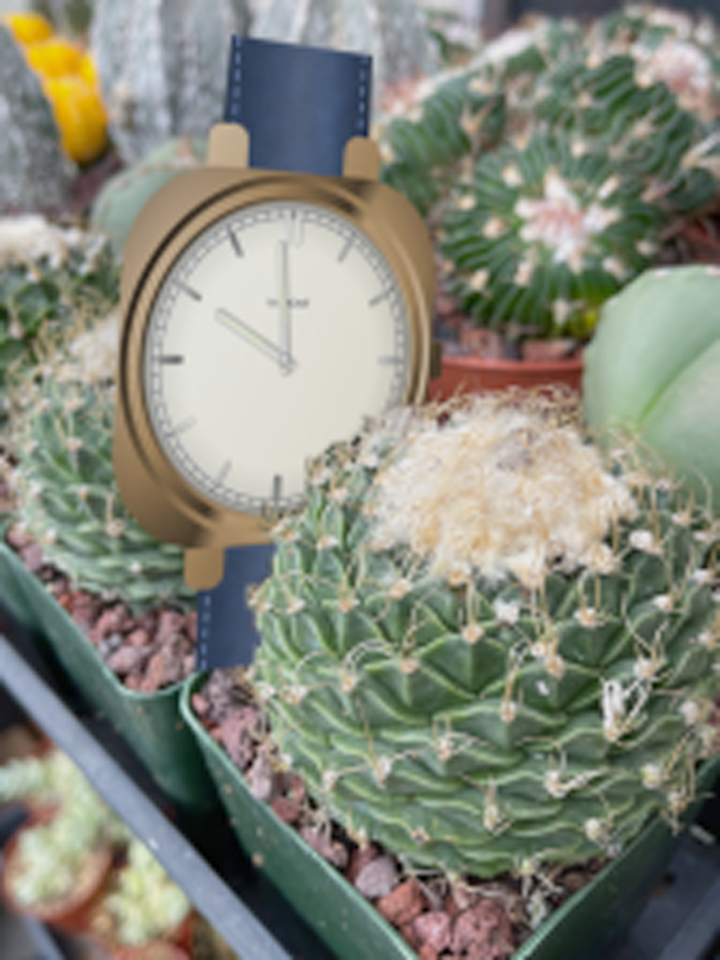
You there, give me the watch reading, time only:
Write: 9:59
